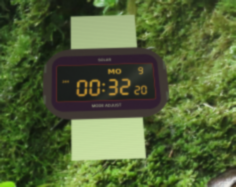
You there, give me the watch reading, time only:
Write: 0:32
